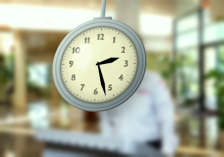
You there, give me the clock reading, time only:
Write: 2:27
